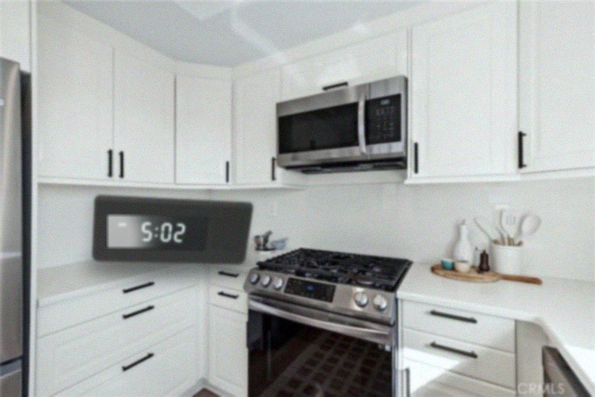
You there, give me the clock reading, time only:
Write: 5:02
